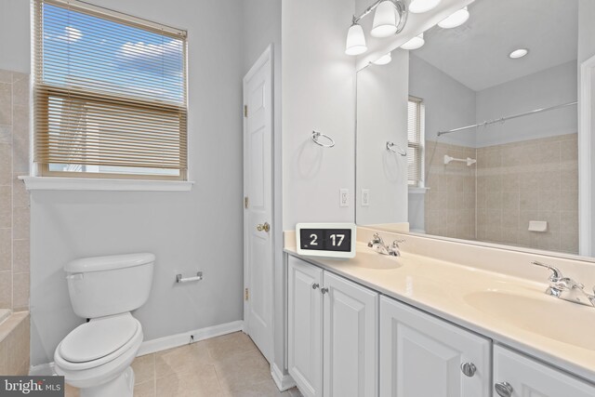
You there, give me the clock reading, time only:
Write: 2:17
